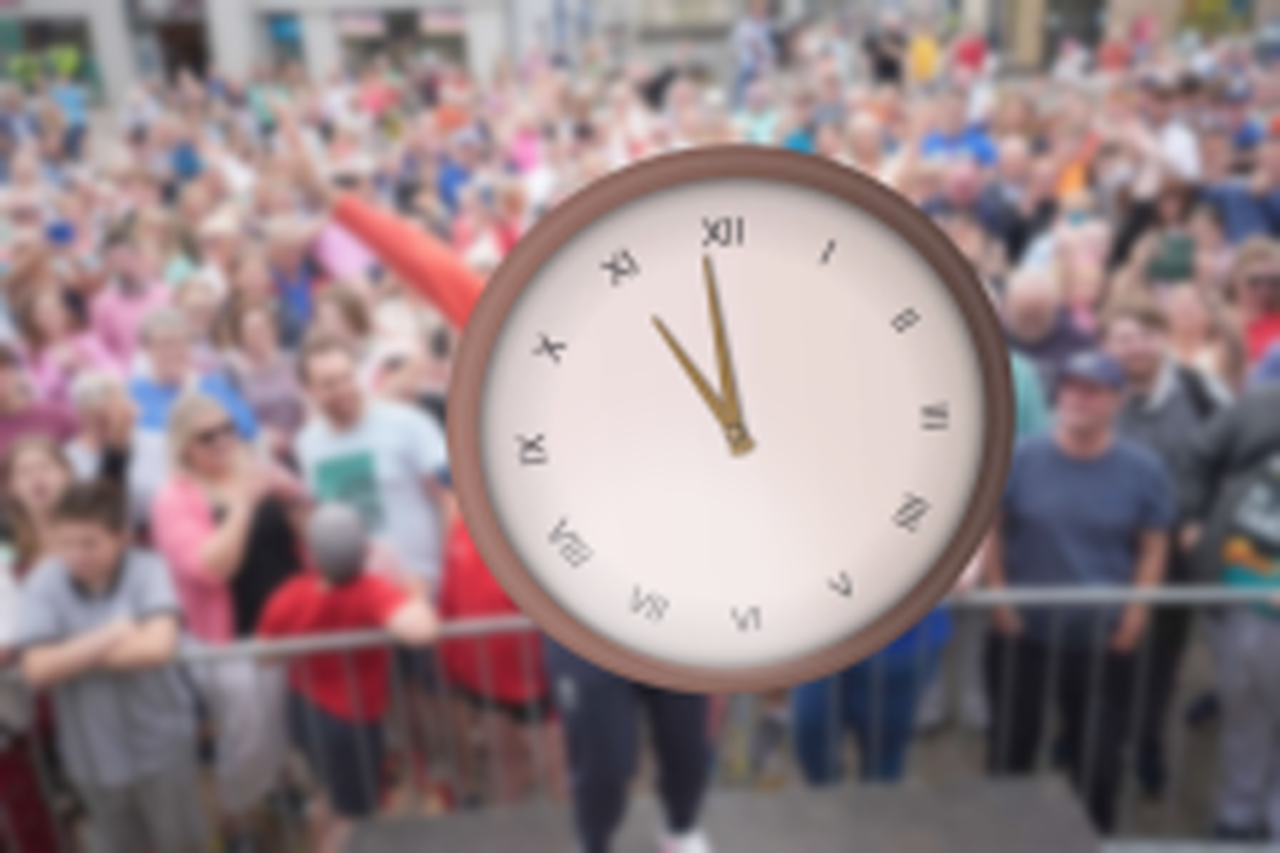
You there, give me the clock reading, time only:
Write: 10:59
